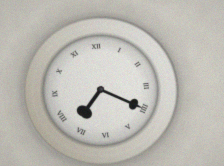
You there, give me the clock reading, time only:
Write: 7:20
